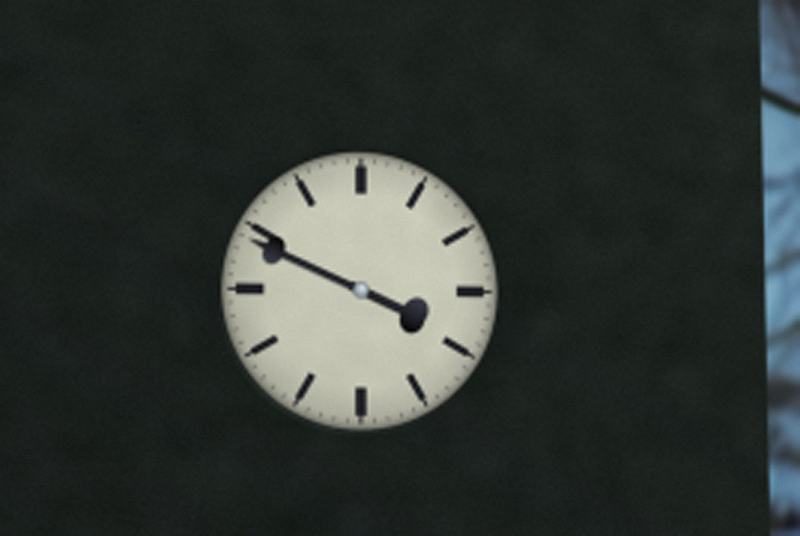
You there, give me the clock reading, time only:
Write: 3:49
